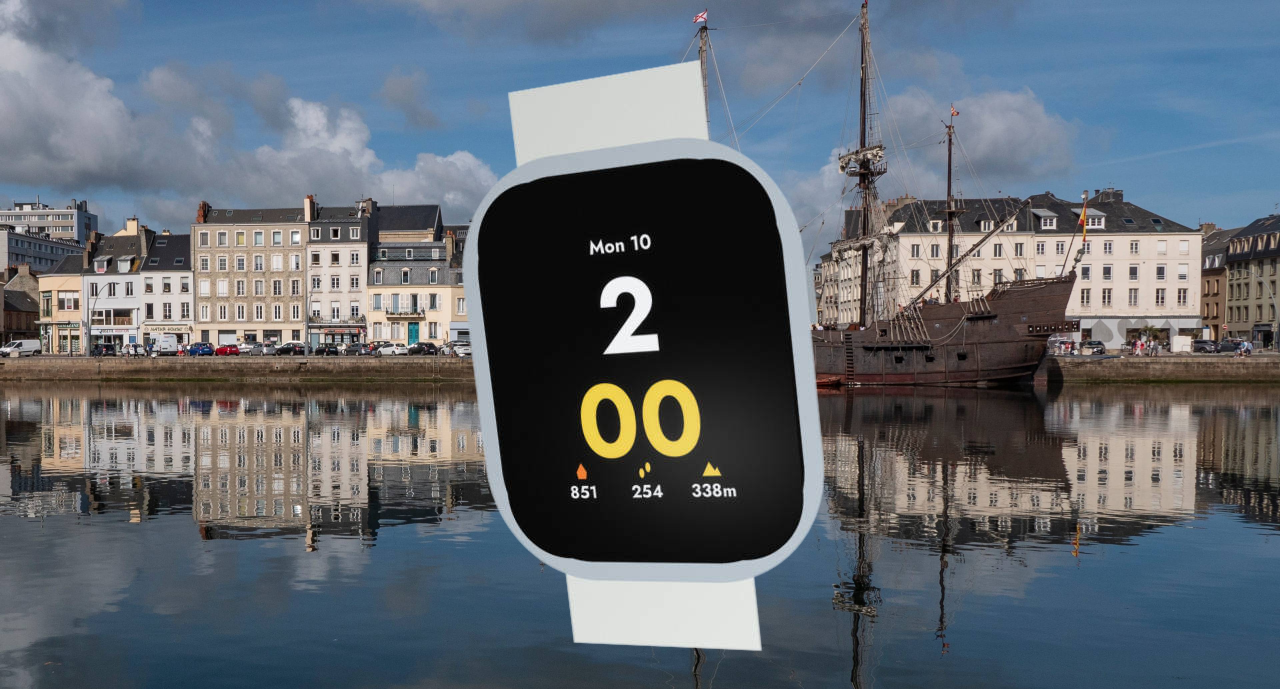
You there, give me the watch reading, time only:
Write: 2:00
